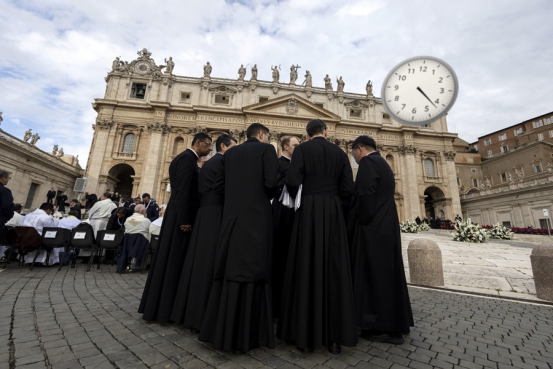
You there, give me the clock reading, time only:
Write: 4:22
